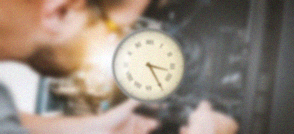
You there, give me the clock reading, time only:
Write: 3:25
